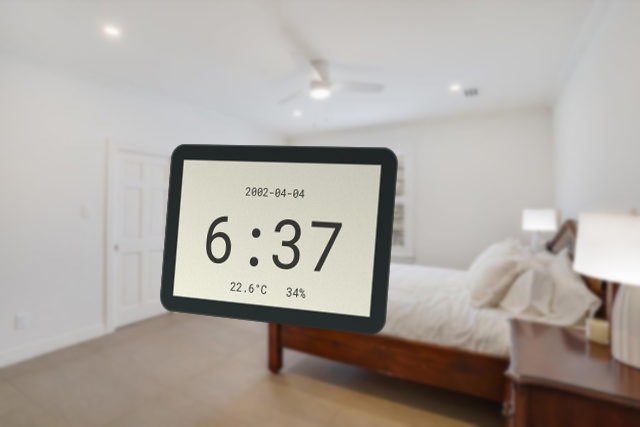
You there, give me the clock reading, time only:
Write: 6:37
